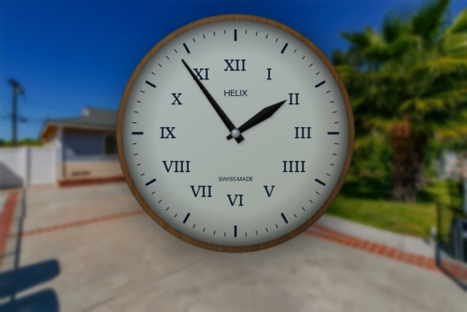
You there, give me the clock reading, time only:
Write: 1:54
